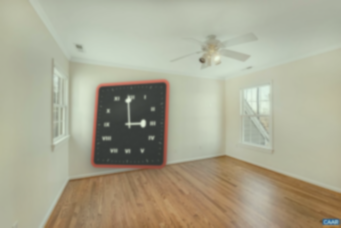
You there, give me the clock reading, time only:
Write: 2:59
